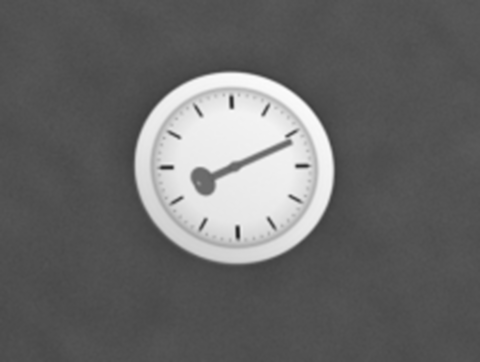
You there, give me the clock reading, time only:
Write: 8:11
